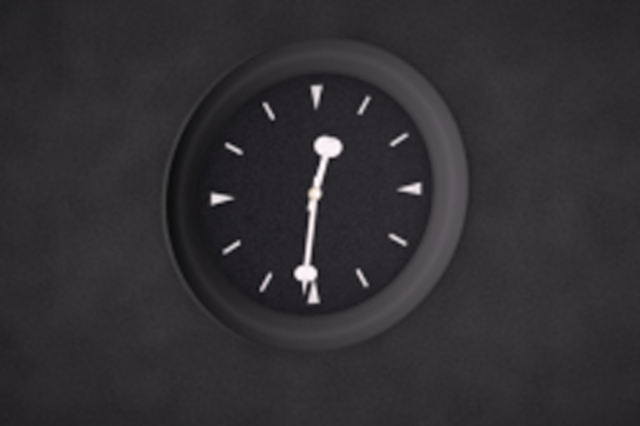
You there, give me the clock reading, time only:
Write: 12:31
